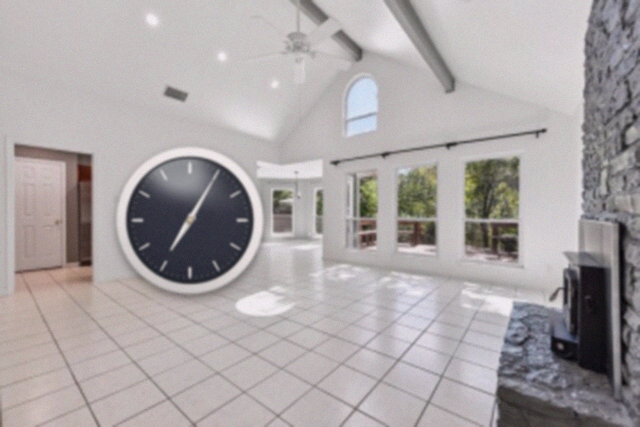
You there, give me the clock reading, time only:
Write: 7:05
